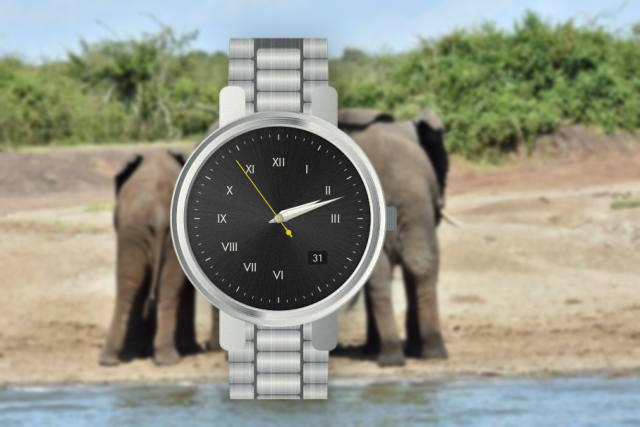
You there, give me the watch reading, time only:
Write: 2:11:54
